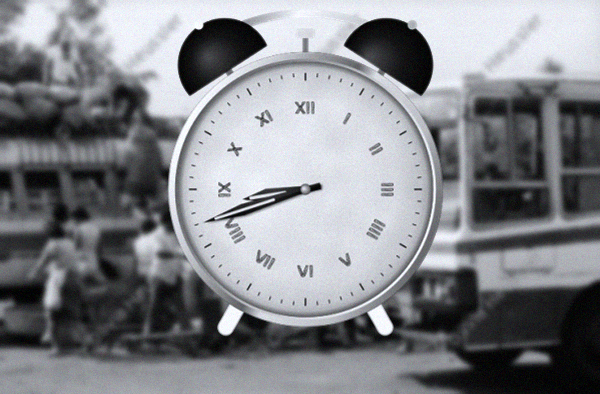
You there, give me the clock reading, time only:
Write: 8:42
